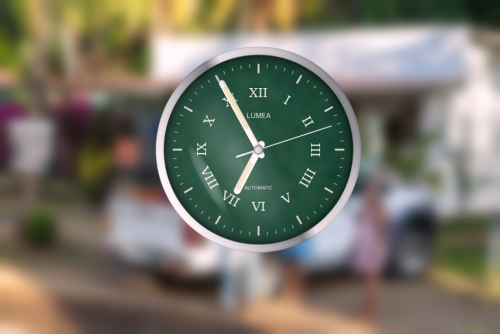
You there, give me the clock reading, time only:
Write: 6:55:12
